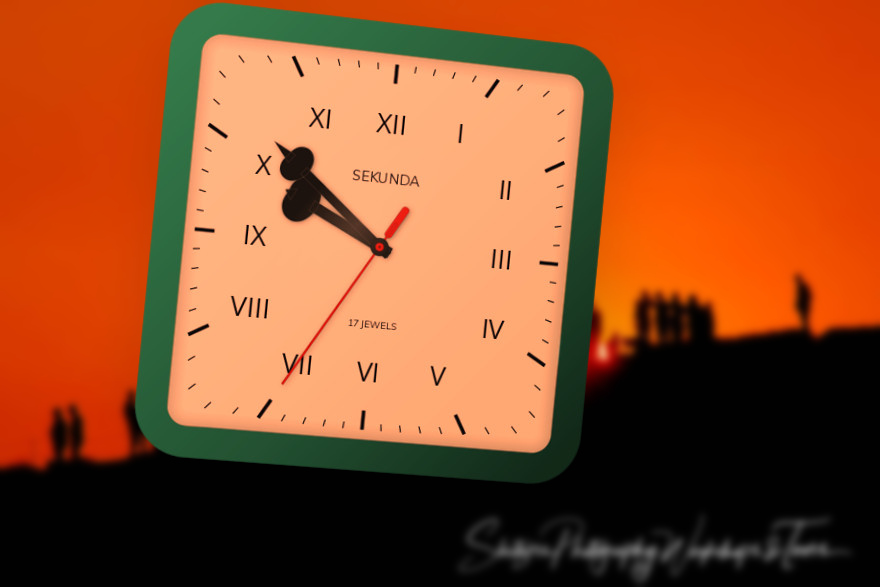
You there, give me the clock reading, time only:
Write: 9:51:35
